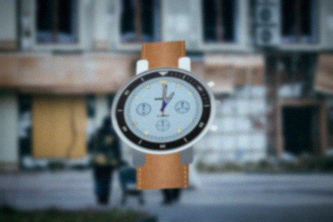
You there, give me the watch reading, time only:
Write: 1:01
